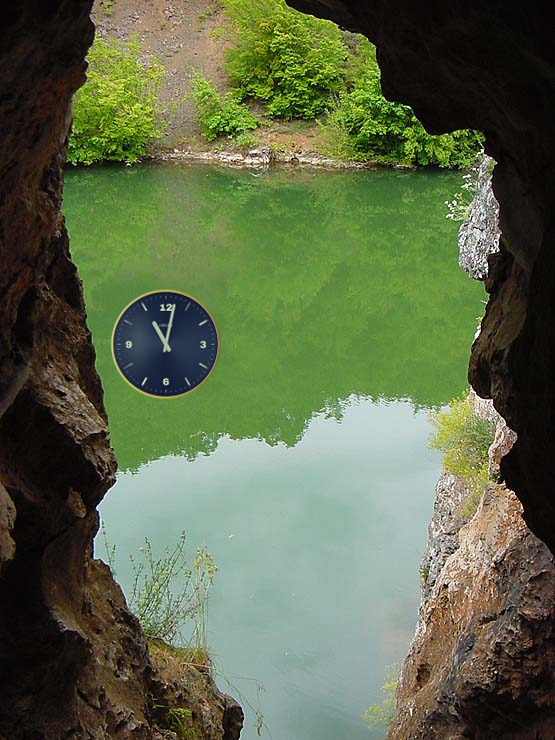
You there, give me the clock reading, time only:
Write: 11:02
